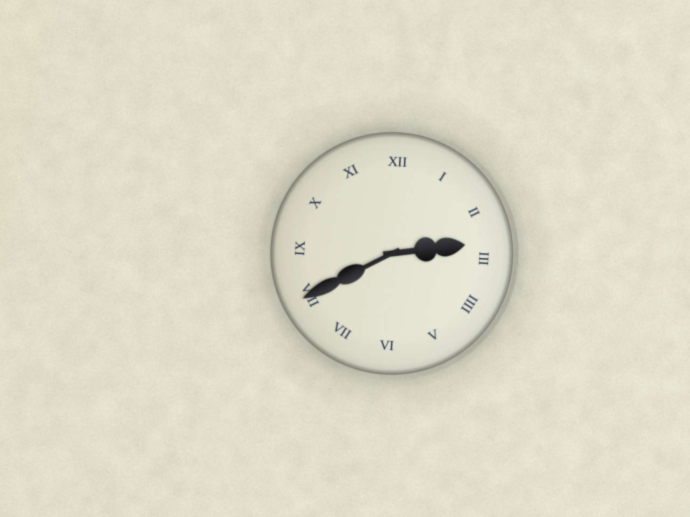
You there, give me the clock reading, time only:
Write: 2:40
